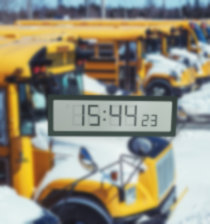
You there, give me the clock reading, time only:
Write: 15:44:23
